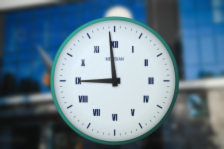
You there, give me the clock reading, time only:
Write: 8:59
